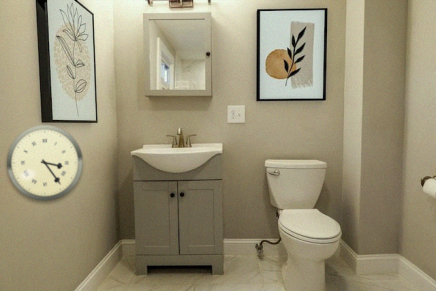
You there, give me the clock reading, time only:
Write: 3:24
